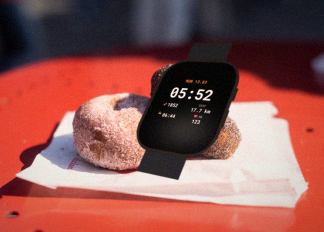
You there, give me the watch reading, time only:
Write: 5:52
